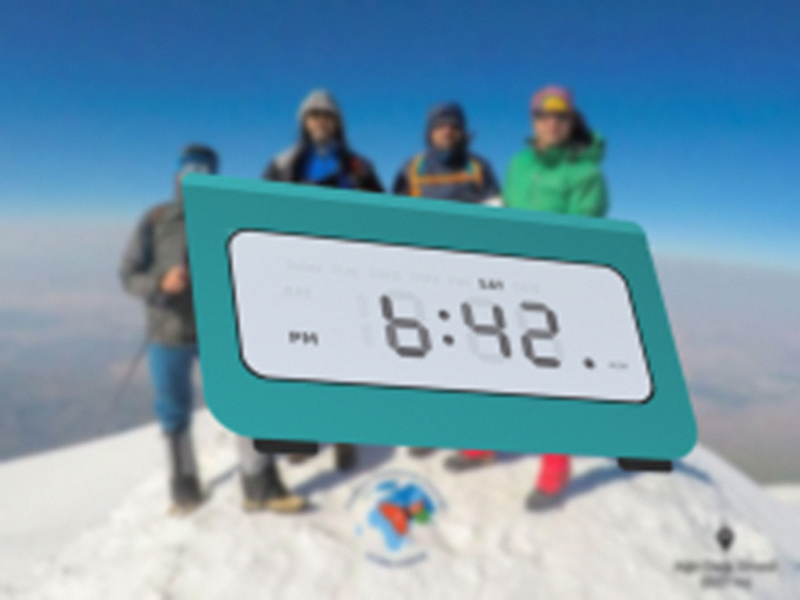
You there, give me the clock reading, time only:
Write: 6:42
